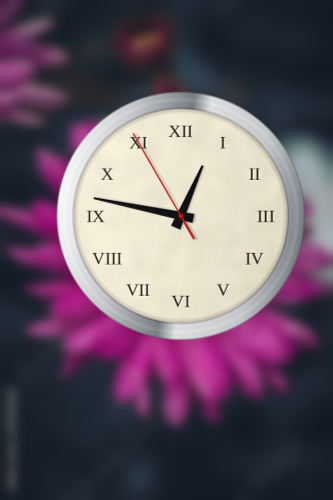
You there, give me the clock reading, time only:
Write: 12:46:55
